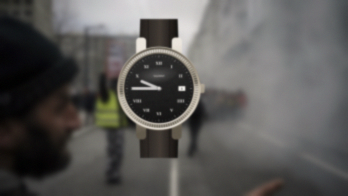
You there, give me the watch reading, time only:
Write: 9:45
